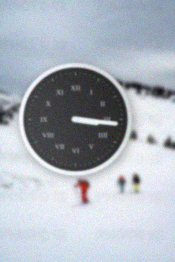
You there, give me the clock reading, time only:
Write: 3:16
